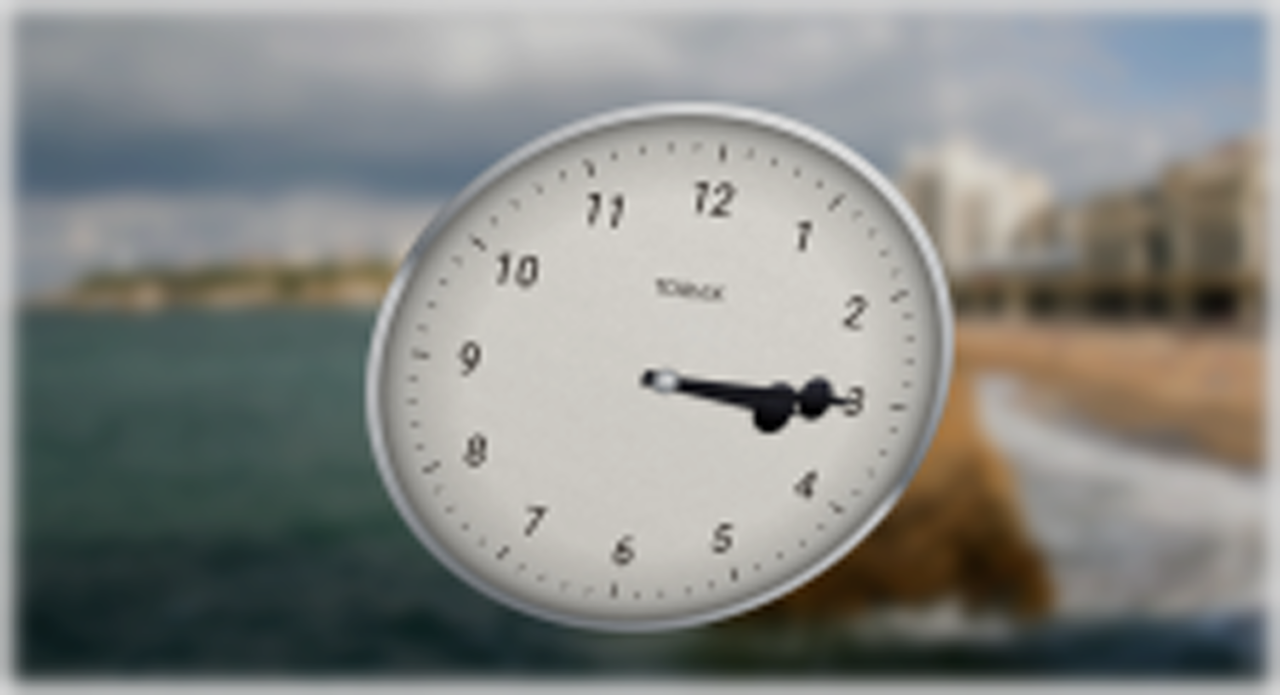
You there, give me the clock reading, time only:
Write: 3:15
